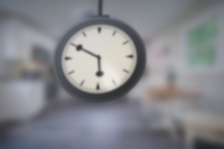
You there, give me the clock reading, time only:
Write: 5:50
